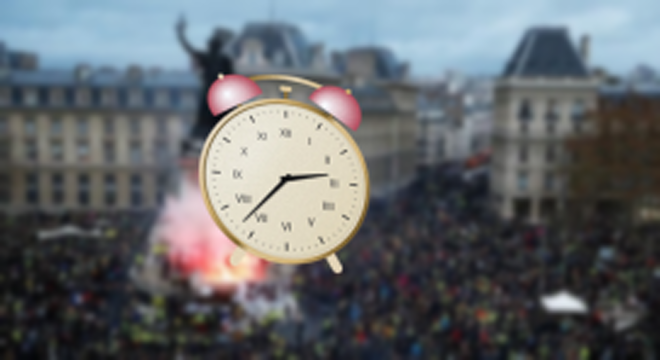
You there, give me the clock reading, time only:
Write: 2:37
